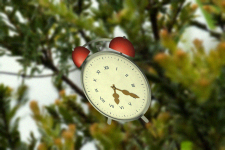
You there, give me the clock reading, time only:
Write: 6:20
